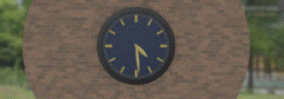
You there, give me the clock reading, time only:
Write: 4:29
